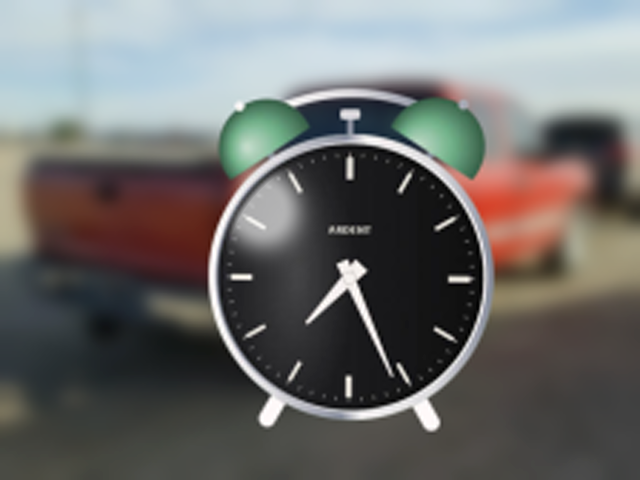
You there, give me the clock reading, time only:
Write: 7:26
